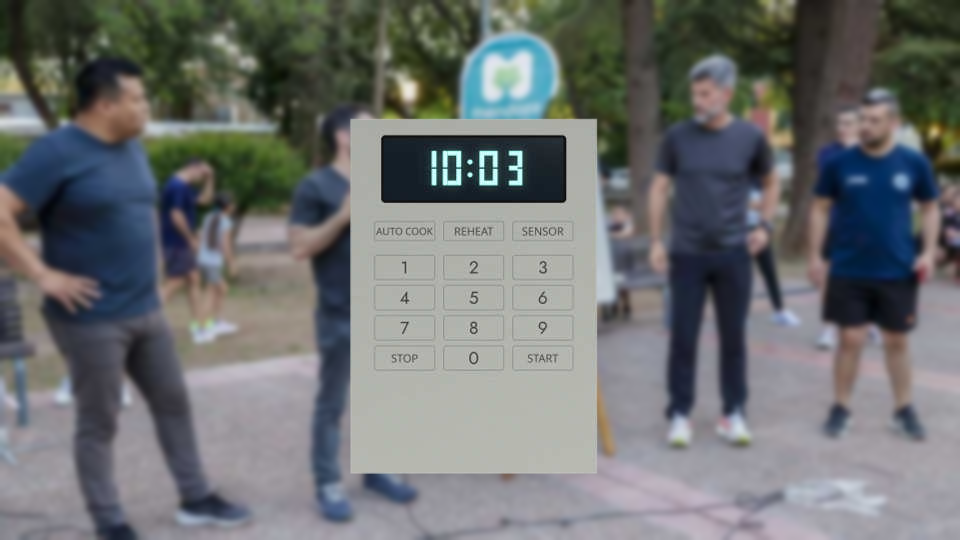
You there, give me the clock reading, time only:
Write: 10:03
